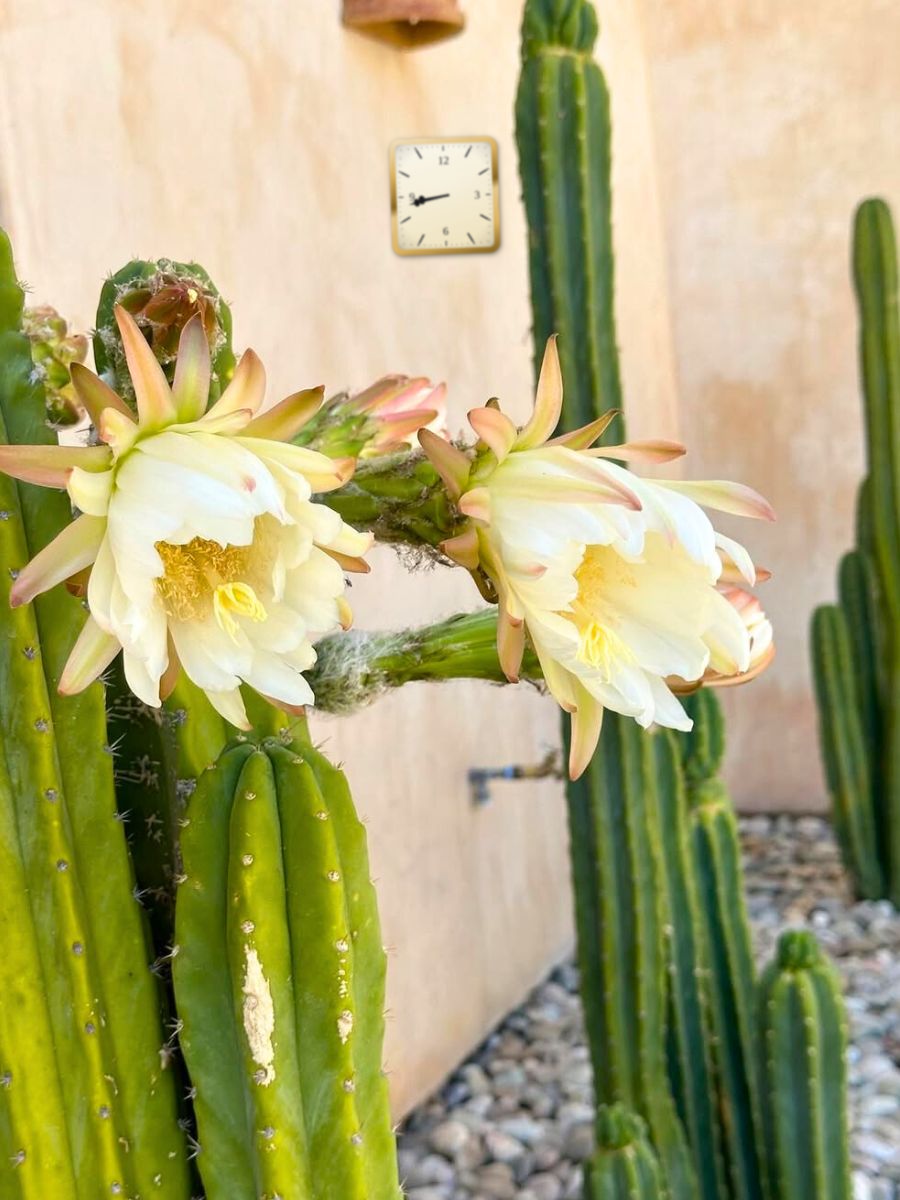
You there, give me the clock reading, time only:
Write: 8:43
